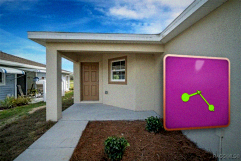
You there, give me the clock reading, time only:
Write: 8:23
